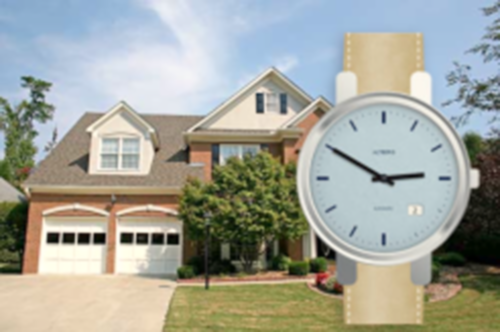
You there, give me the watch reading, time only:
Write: 2:50
